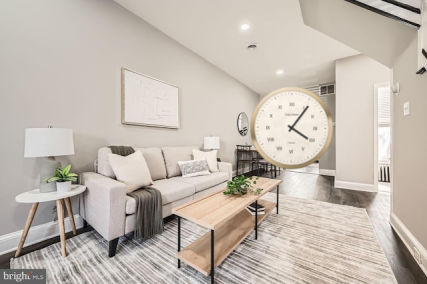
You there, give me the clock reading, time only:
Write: 4:06
